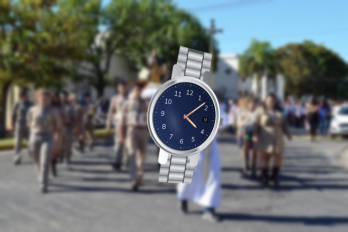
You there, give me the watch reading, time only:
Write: 4:08
